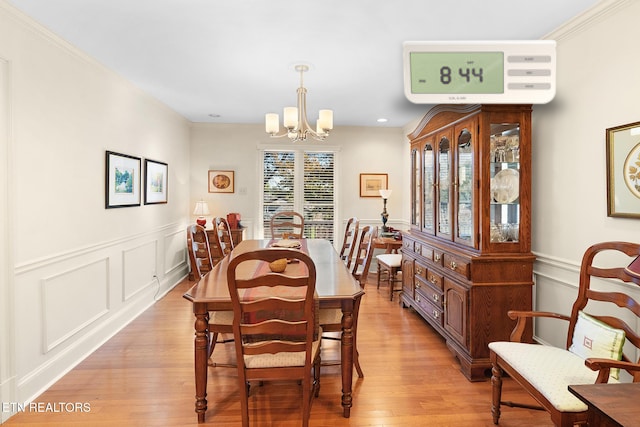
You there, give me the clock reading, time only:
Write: 8:44
